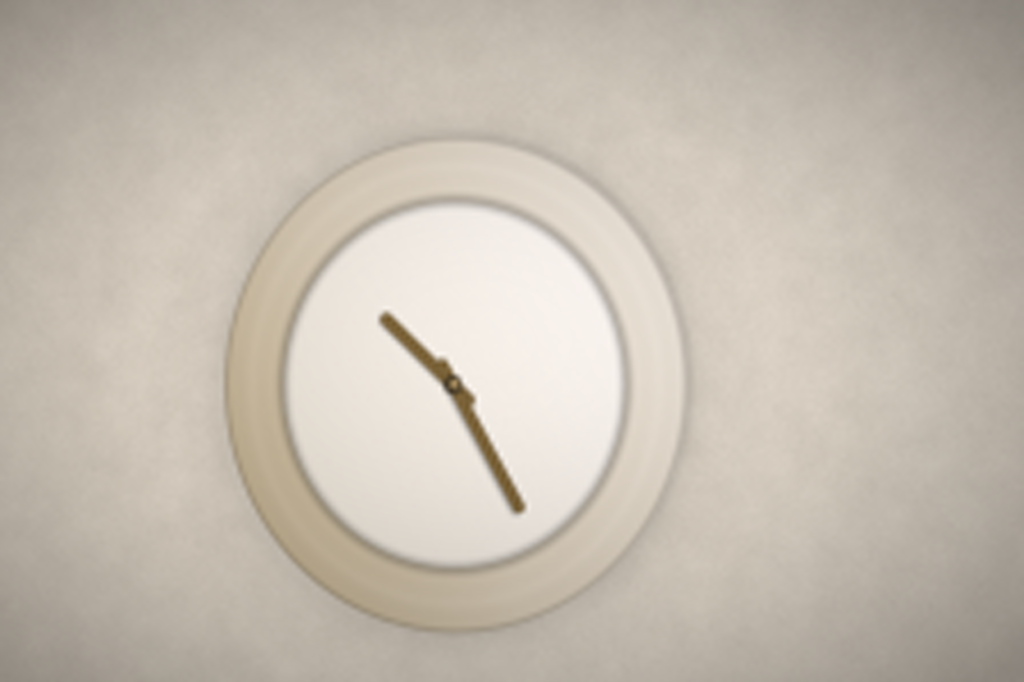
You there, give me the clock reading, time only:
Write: 10:25
